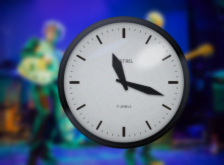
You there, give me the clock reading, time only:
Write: 11:18
